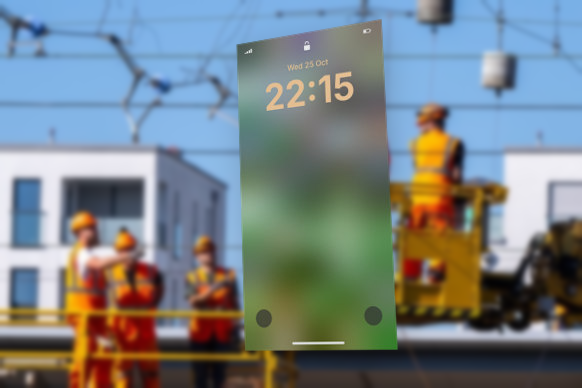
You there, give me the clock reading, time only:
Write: 22:15
